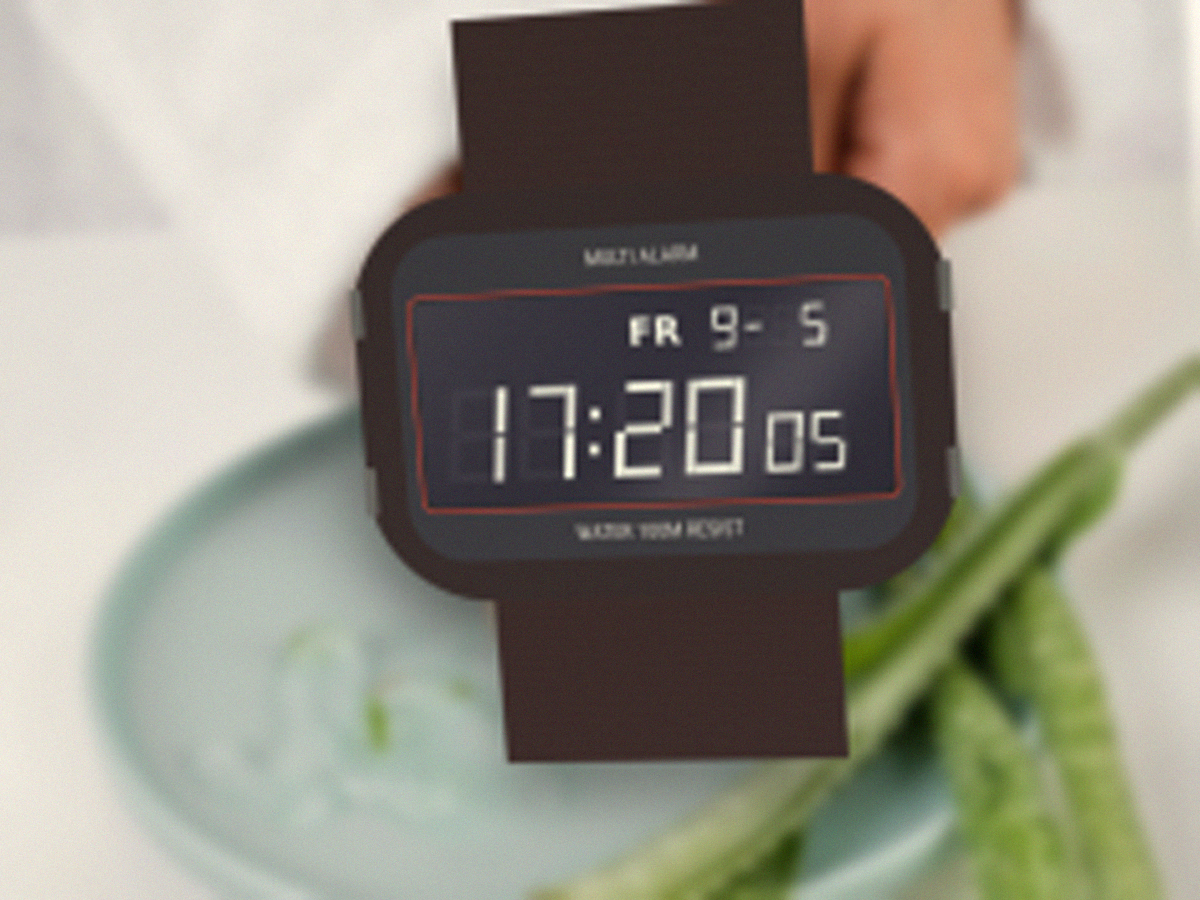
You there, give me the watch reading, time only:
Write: 17:20:05
